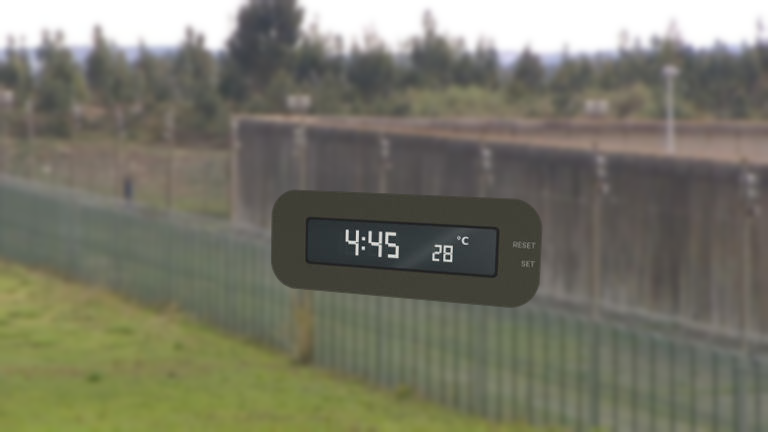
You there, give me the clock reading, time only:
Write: 4:45
